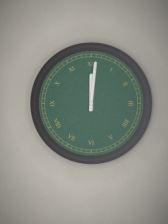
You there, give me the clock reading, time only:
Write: 12:01
